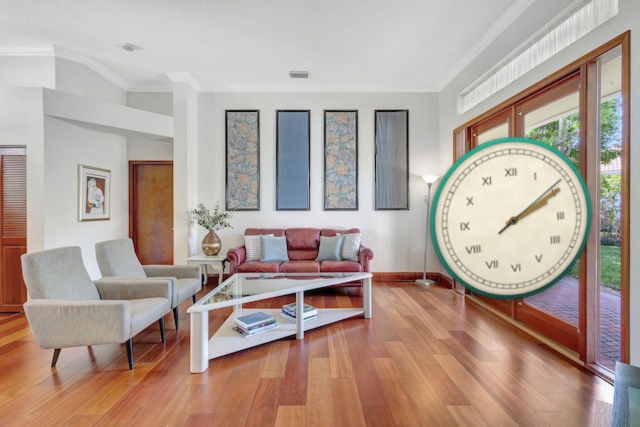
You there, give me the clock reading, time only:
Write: 2:10:09
